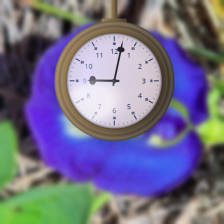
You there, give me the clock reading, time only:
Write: 9:02
